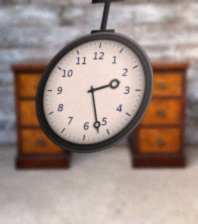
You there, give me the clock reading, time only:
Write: 2:27
